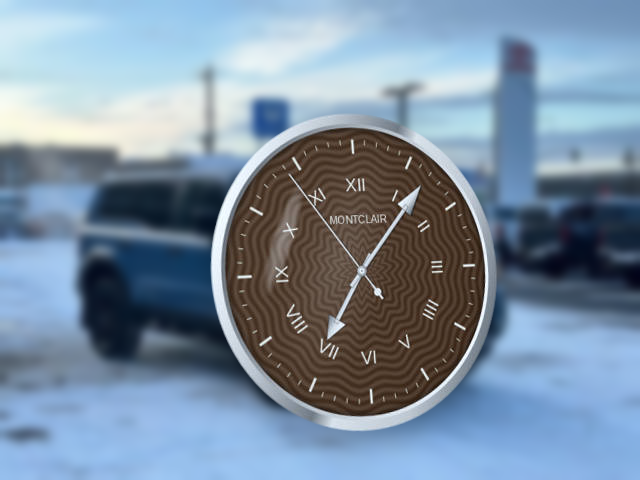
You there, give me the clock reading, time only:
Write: 7:06:54
